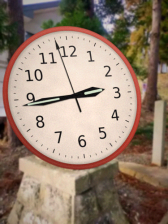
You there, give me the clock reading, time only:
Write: 2:43:58
